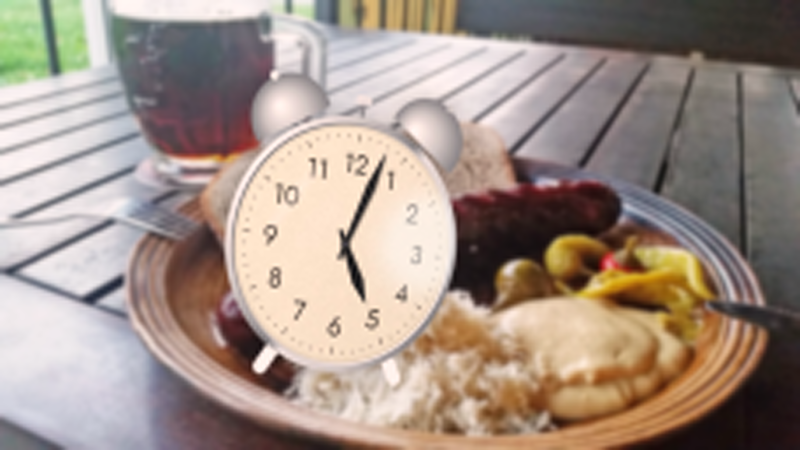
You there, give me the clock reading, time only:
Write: 5:03
